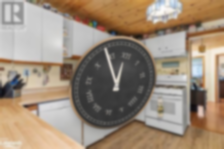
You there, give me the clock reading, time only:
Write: 11:54
